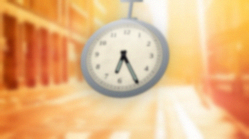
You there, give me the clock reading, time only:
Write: 6:25
